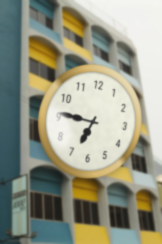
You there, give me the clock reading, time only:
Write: 6:46
